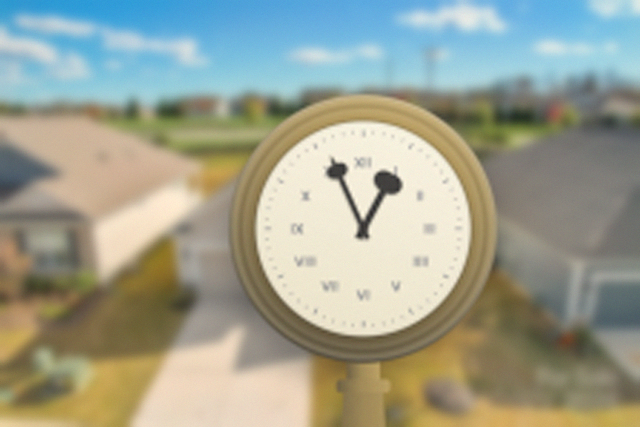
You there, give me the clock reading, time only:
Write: 12:56
